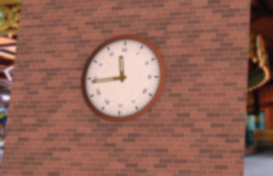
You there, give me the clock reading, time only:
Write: 11:44
